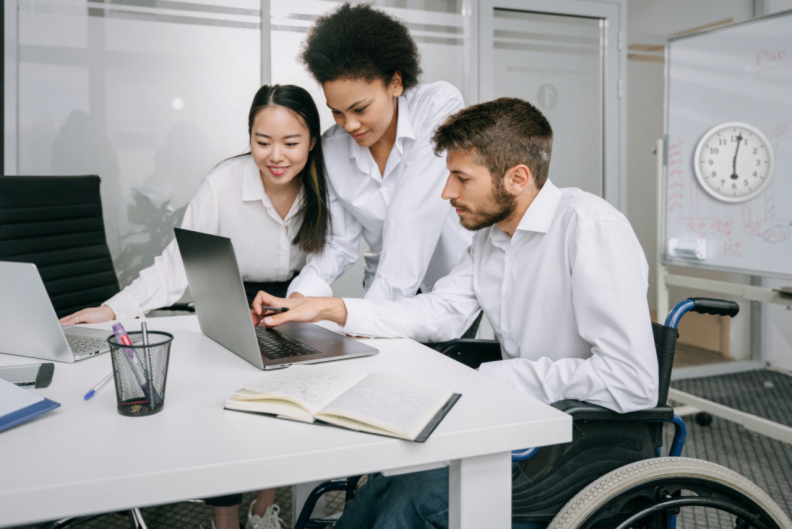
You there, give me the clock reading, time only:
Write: 6:02
